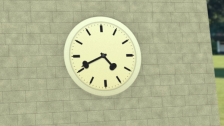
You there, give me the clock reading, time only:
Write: 4:41
